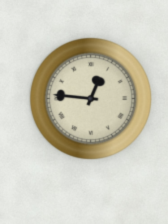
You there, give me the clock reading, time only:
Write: 12:46
